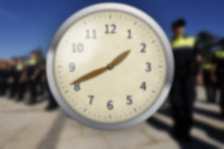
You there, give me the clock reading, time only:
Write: 1:41
